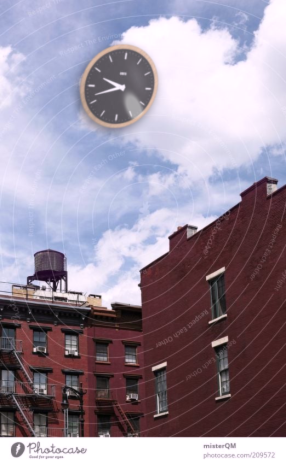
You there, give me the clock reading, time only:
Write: 9:42
